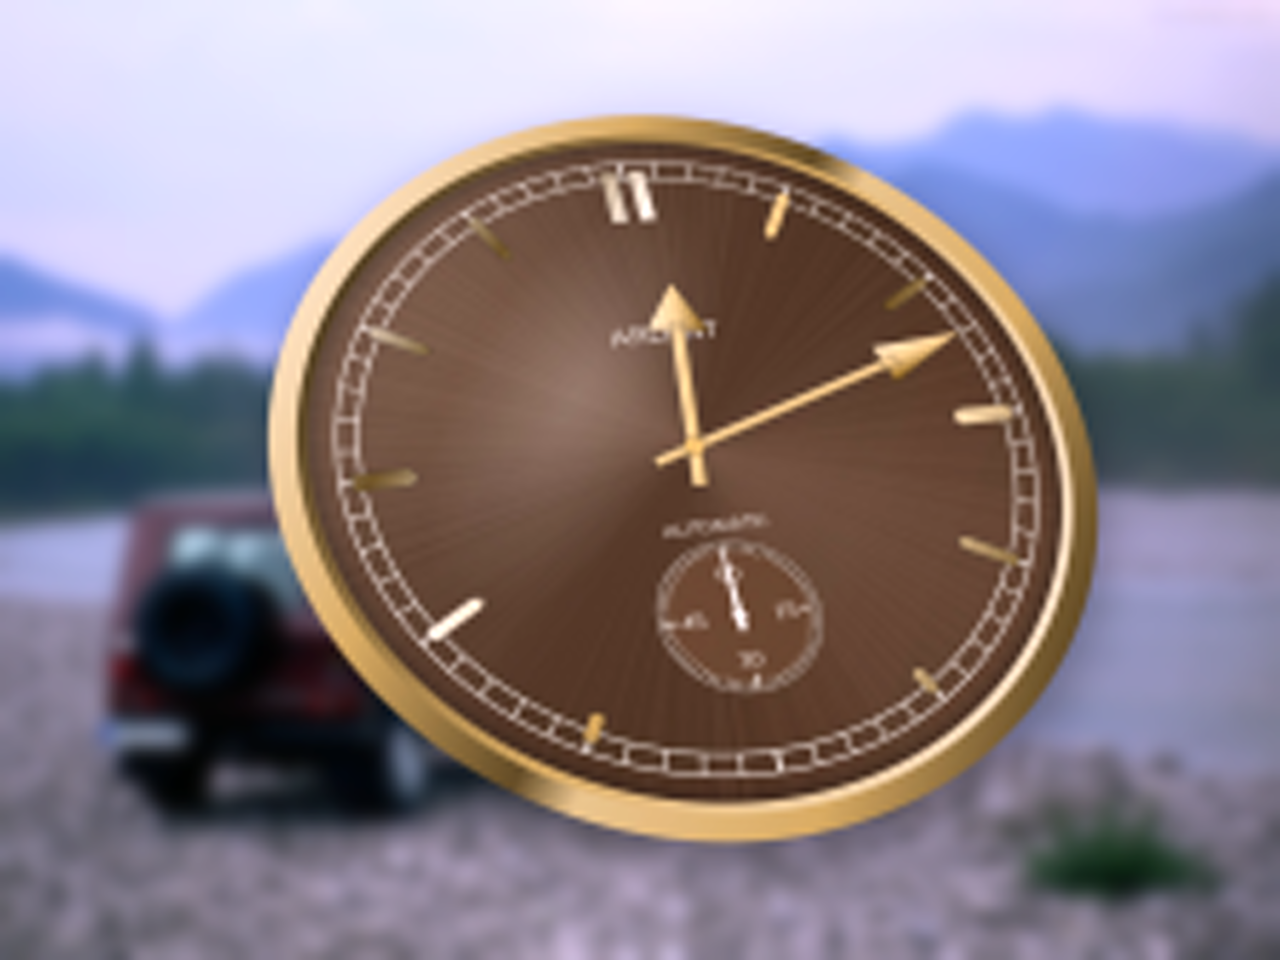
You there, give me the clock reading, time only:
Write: 12:12
